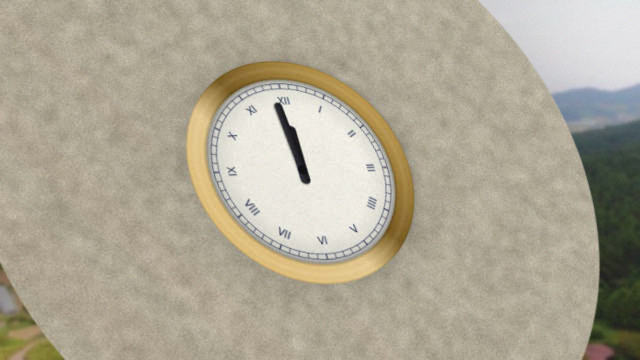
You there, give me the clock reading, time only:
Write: 11:59
